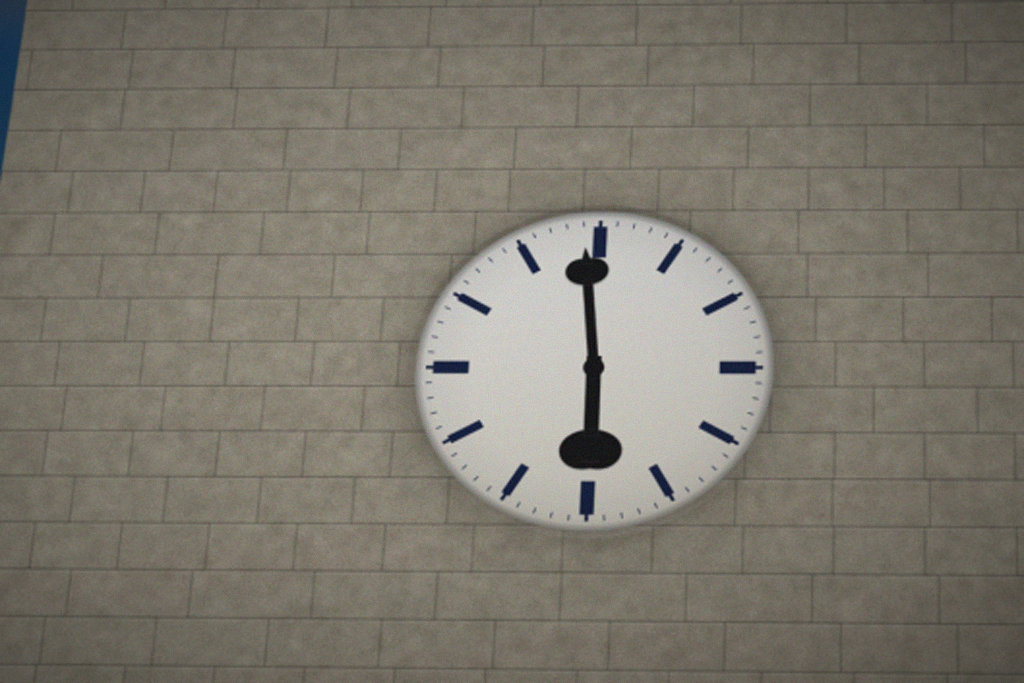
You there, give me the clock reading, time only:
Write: 5:59
